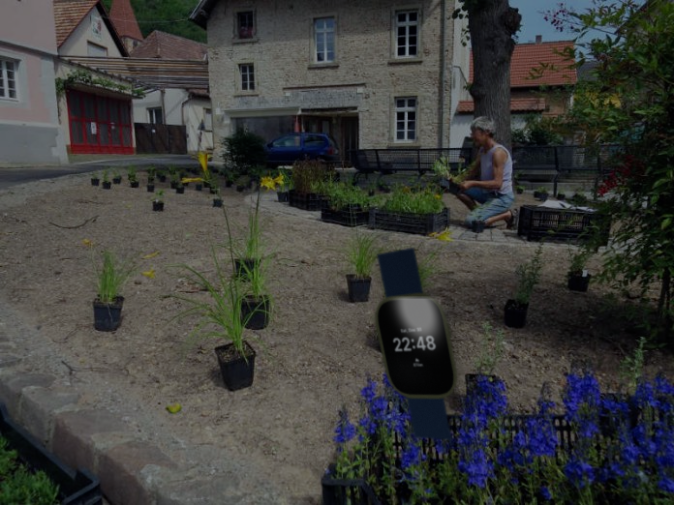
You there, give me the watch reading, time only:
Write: 22:48
